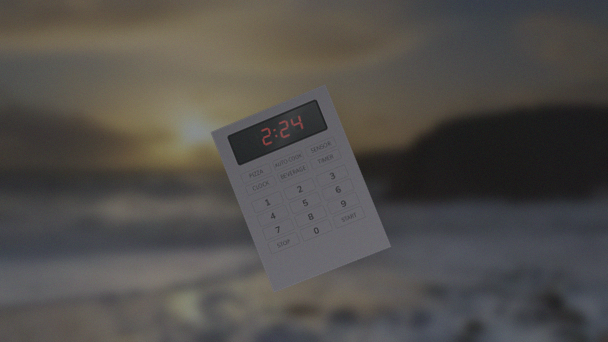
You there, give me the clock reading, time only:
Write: 2:24
